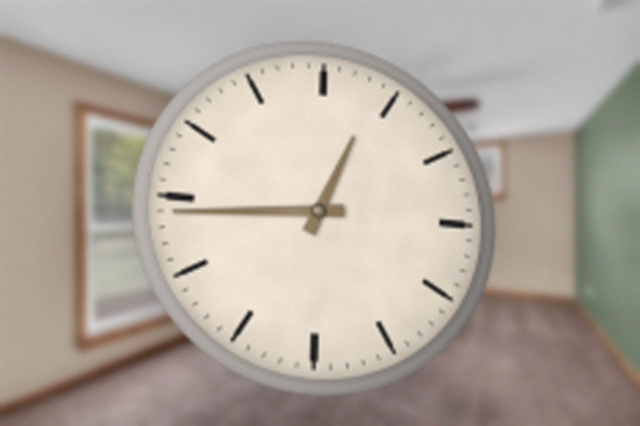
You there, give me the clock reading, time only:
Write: 12:44
